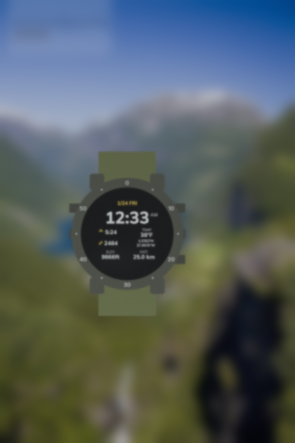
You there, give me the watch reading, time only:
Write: 12:33
